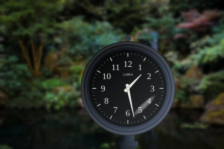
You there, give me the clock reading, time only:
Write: 1:28
